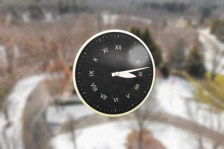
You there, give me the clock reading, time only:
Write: 3:13
